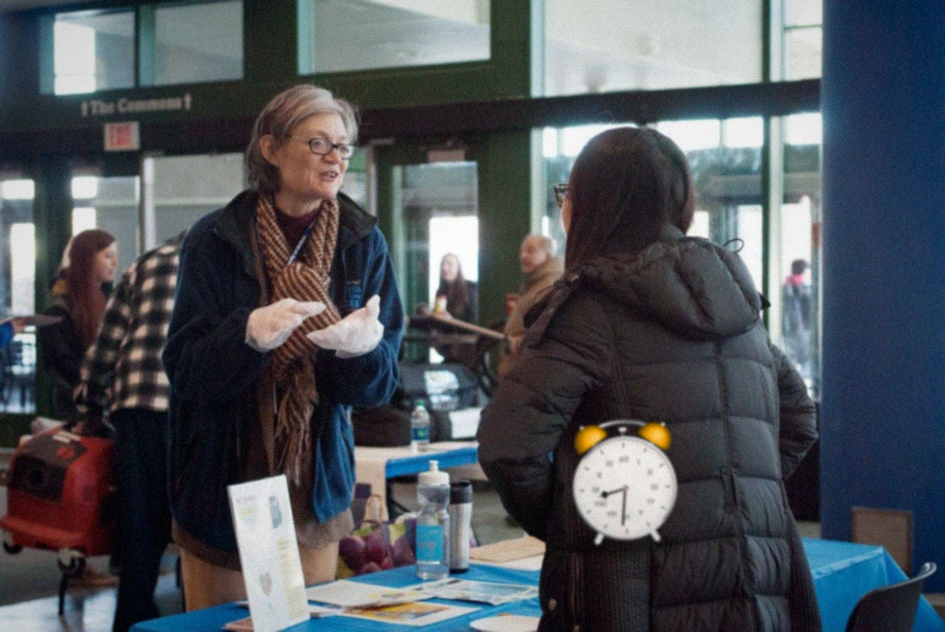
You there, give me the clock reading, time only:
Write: 8:31
